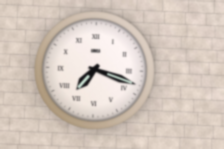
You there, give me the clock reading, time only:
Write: 7:18
